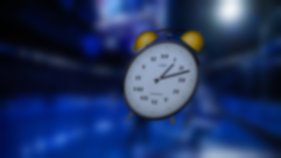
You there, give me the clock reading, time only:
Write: 1:12
